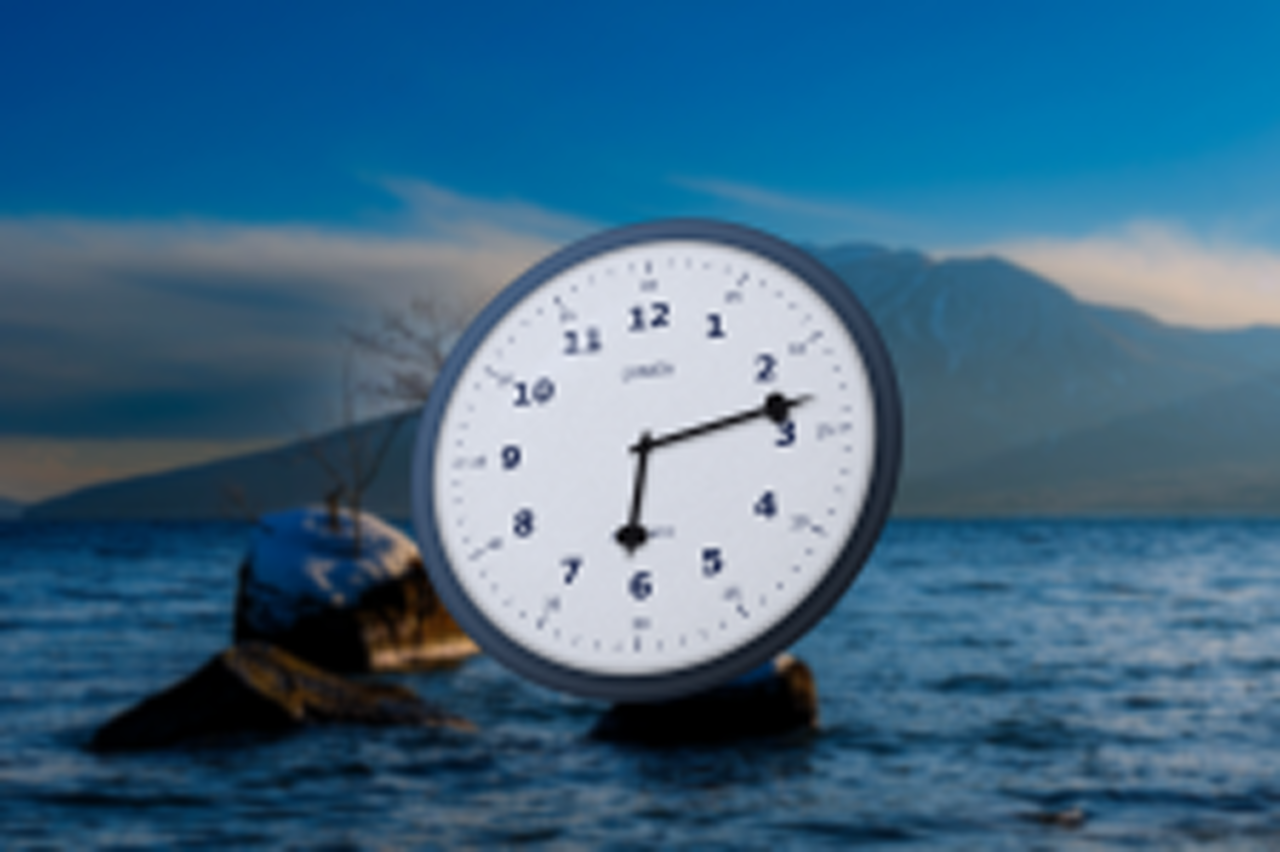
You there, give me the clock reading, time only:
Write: 6:13
